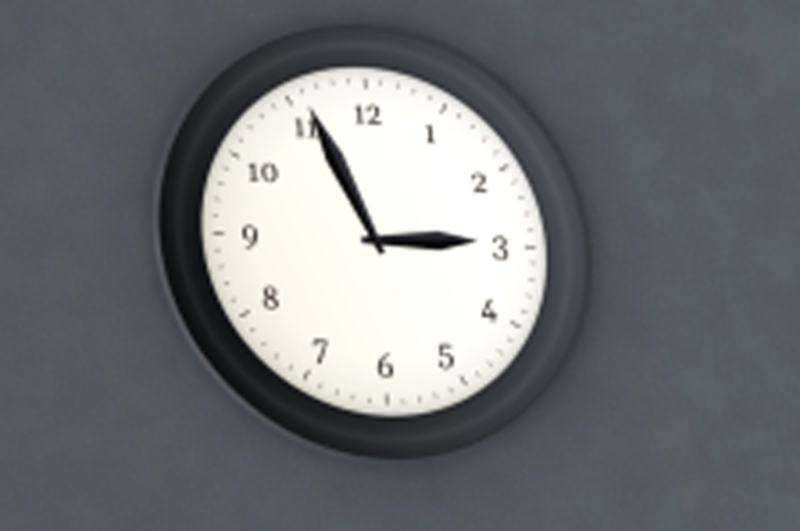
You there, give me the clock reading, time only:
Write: 2:56
